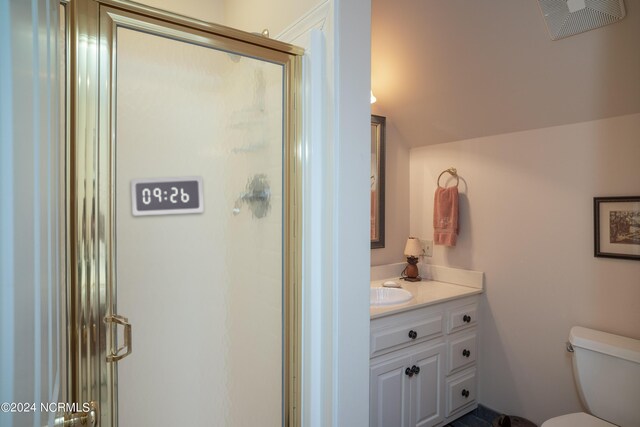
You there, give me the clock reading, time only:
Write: 9:26
